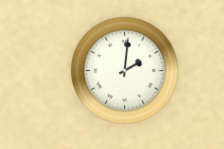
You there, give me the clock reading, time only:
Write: 2:01
